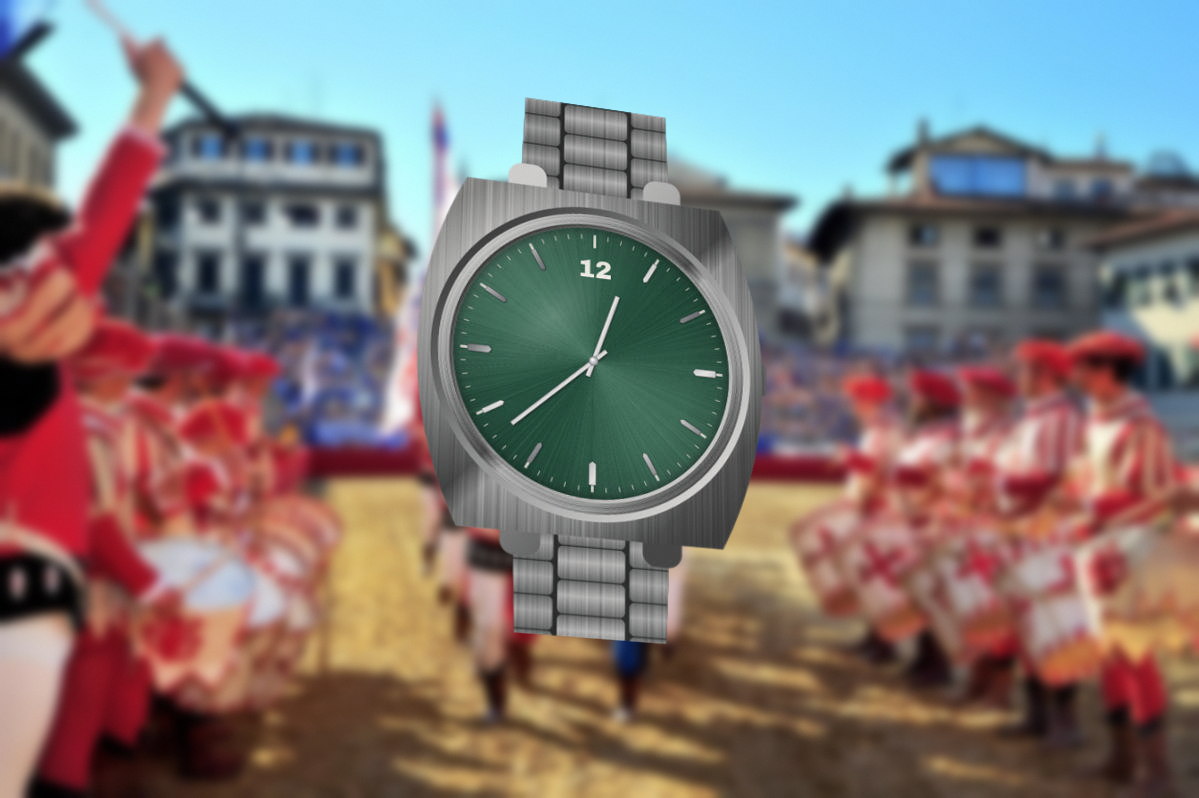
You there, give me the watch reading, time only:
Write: 12:38
